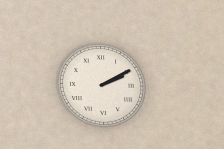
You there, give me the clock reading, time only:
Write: 2:10
